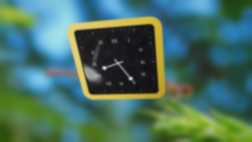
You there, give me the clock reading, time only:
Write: 8:25
